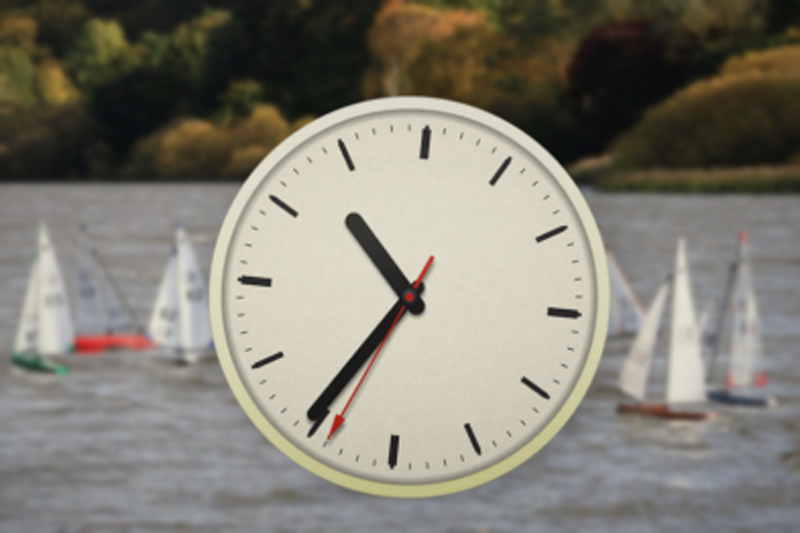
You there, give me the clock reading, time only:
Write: 10:35:34
